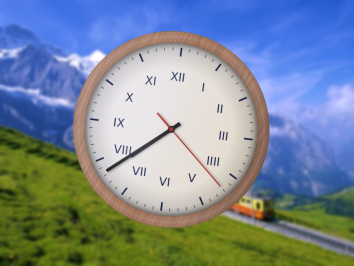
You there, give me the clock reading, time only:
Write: 7:38:22
